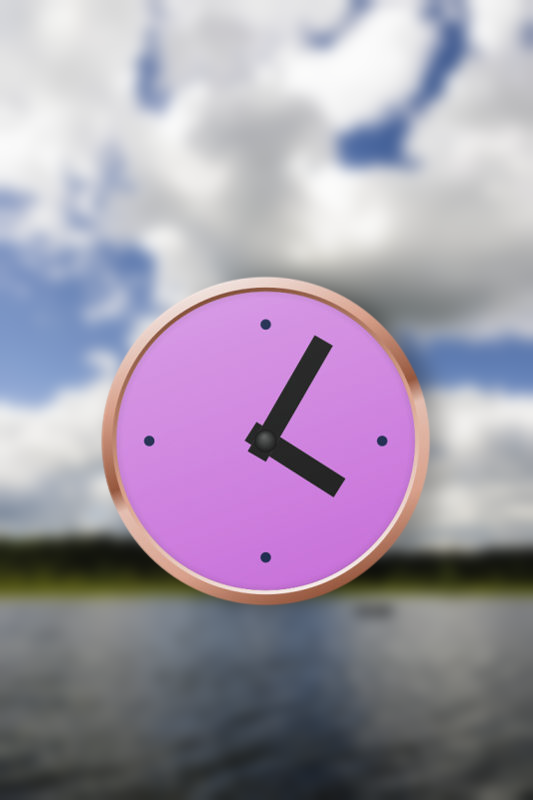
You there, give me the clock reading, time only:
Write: 4:05
